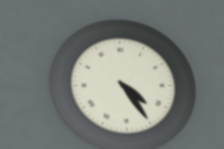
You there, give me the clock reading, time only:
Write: 4:25
